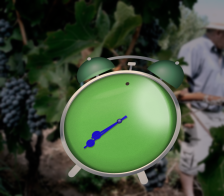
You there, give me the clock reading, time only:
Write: 7:37
